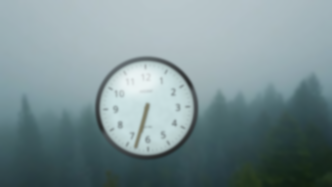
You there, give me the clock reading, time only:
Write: 6:33
